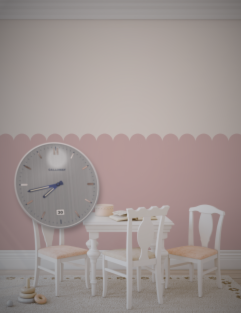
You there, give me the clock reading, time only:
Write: 7:43
